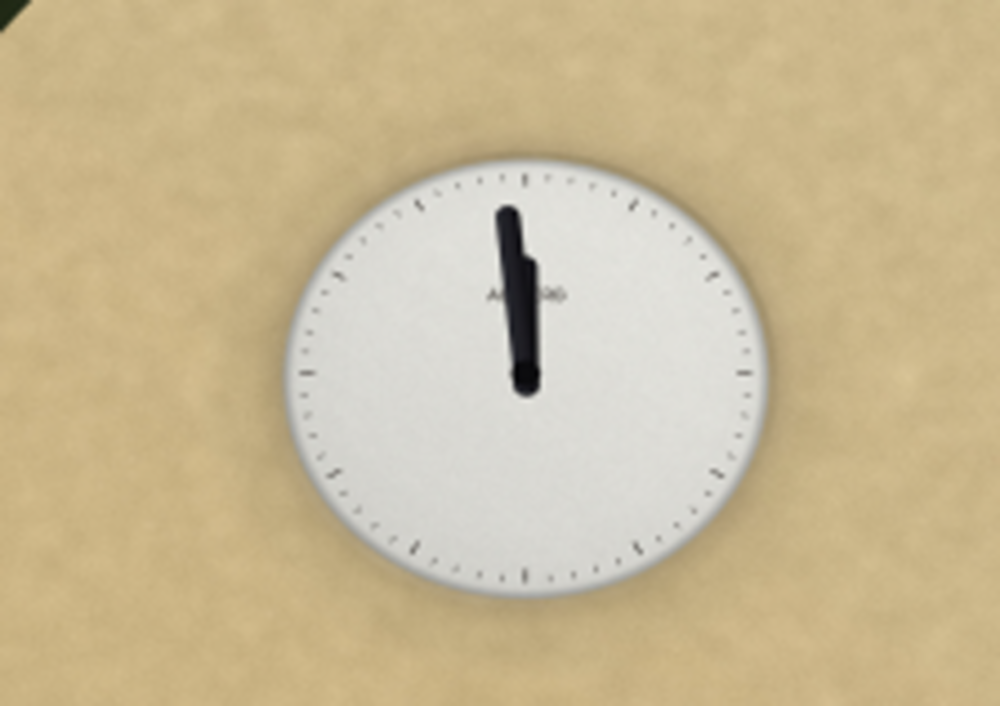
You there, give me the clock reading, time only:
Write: 11:59
